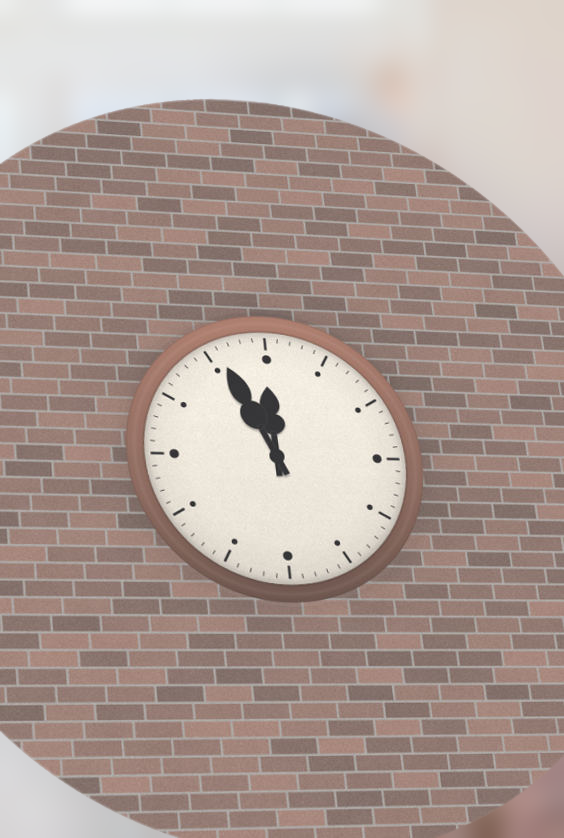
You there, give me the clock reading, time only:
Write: 11:56
